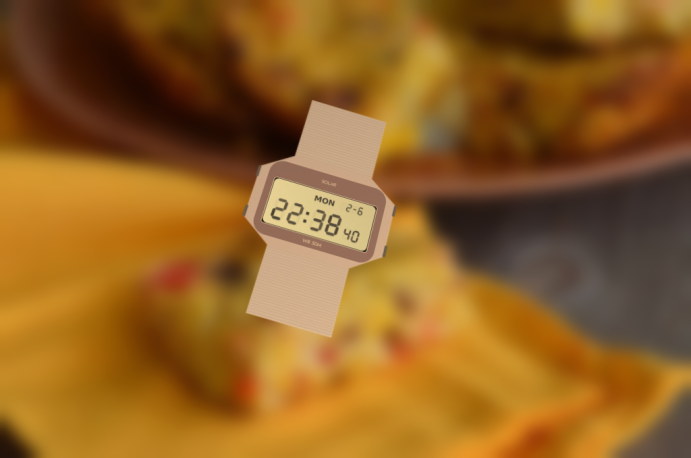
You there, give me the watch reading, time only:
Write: 22:38:40
